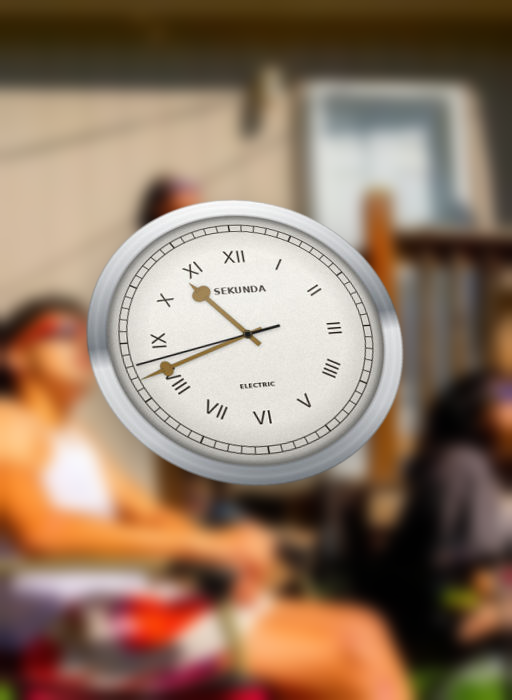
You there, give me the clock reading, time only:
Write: 10:41:43
